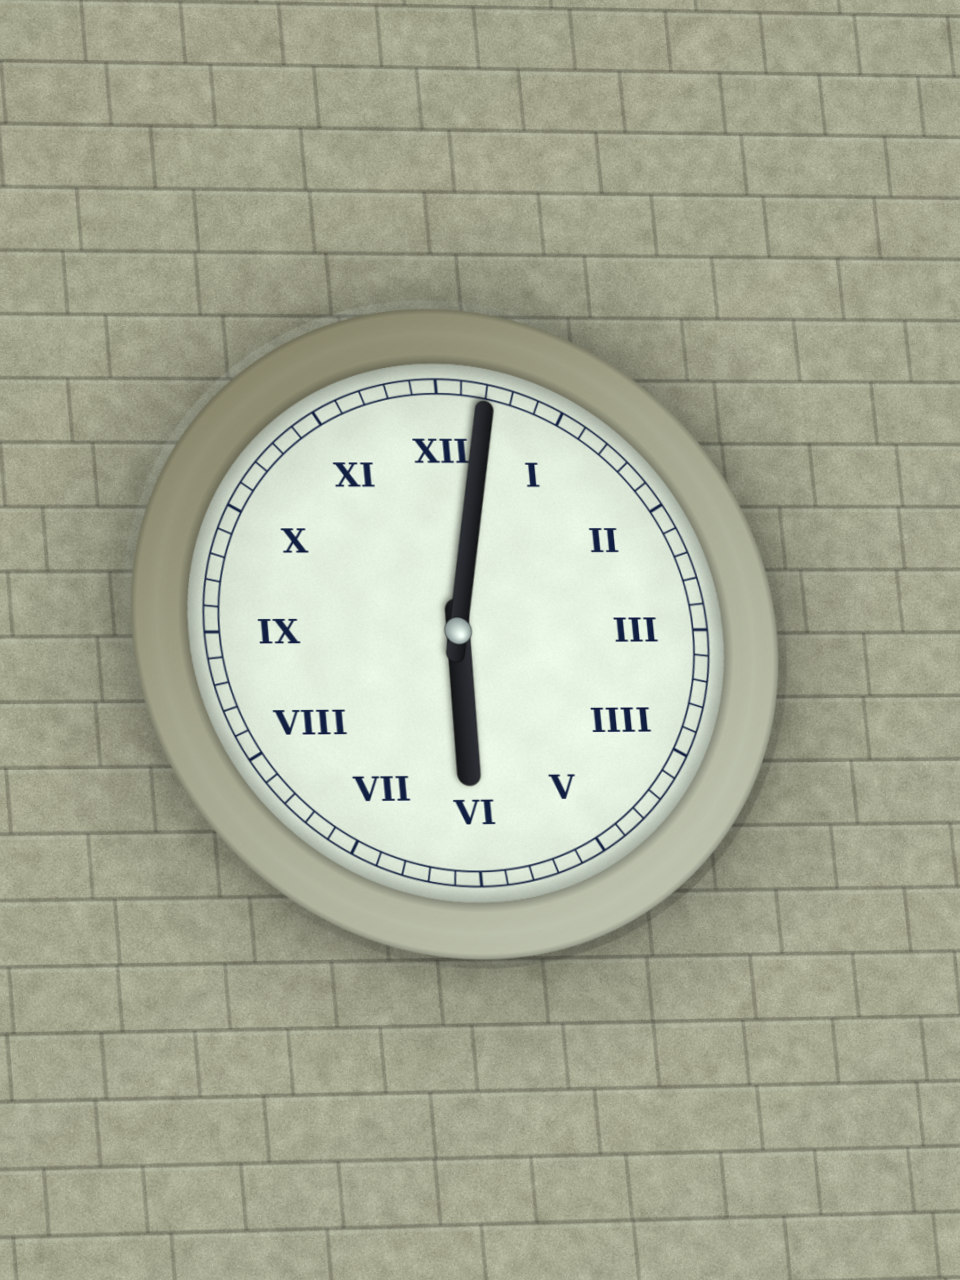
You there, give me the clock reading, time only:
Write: 6:02
